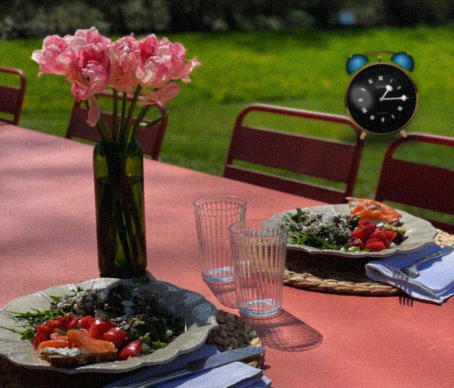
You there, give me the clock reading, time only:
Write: 1:15
